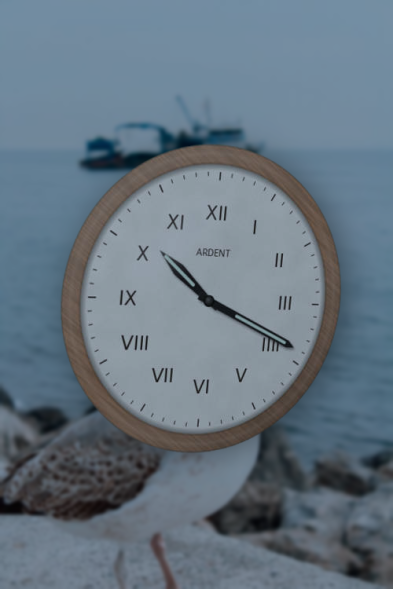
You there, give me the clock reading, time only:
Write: 10:19
